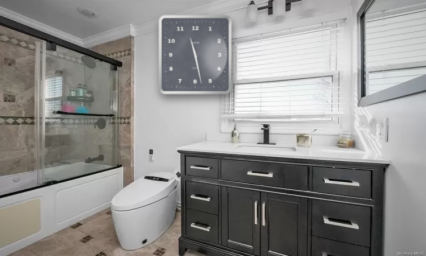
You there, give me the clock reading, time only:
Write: 11:28
